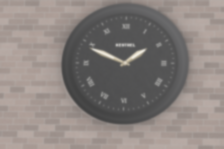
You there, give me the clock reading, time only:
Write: 1:49
